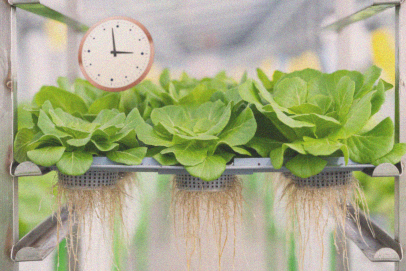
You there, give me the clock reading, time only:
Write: 2:58
